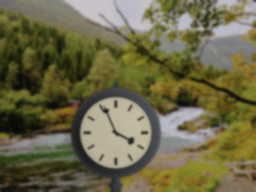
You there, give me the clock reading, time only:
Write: 3:56
